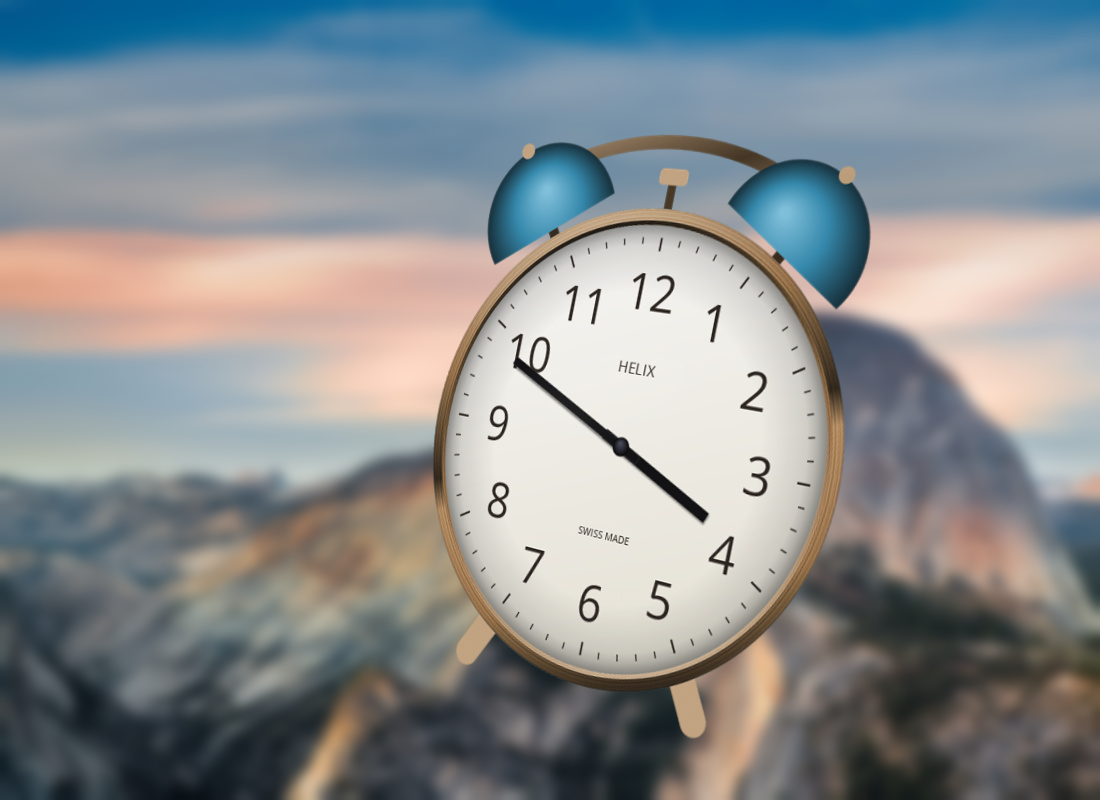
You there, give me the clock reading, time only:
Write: 3:49
